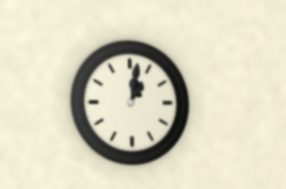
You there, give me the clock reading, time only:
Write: 1:02
